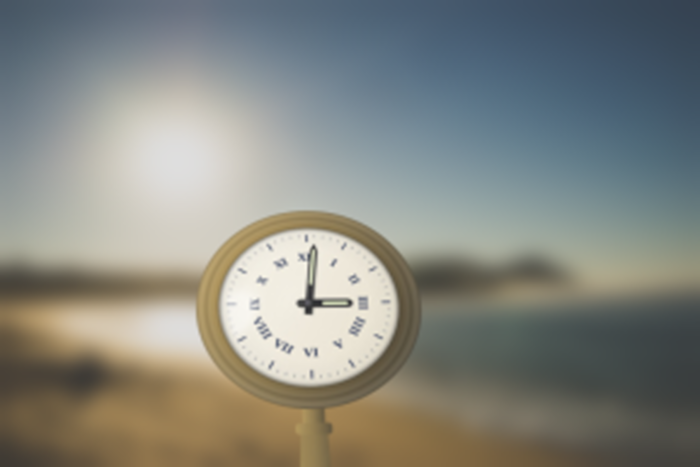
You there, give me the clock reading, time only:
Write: 3:01
